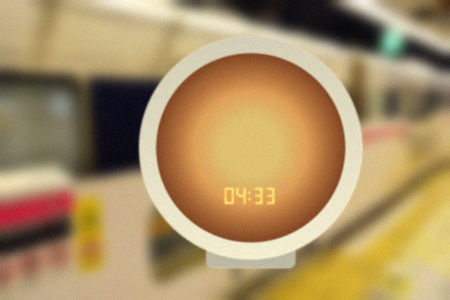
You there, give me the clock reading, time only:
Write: 4:33
